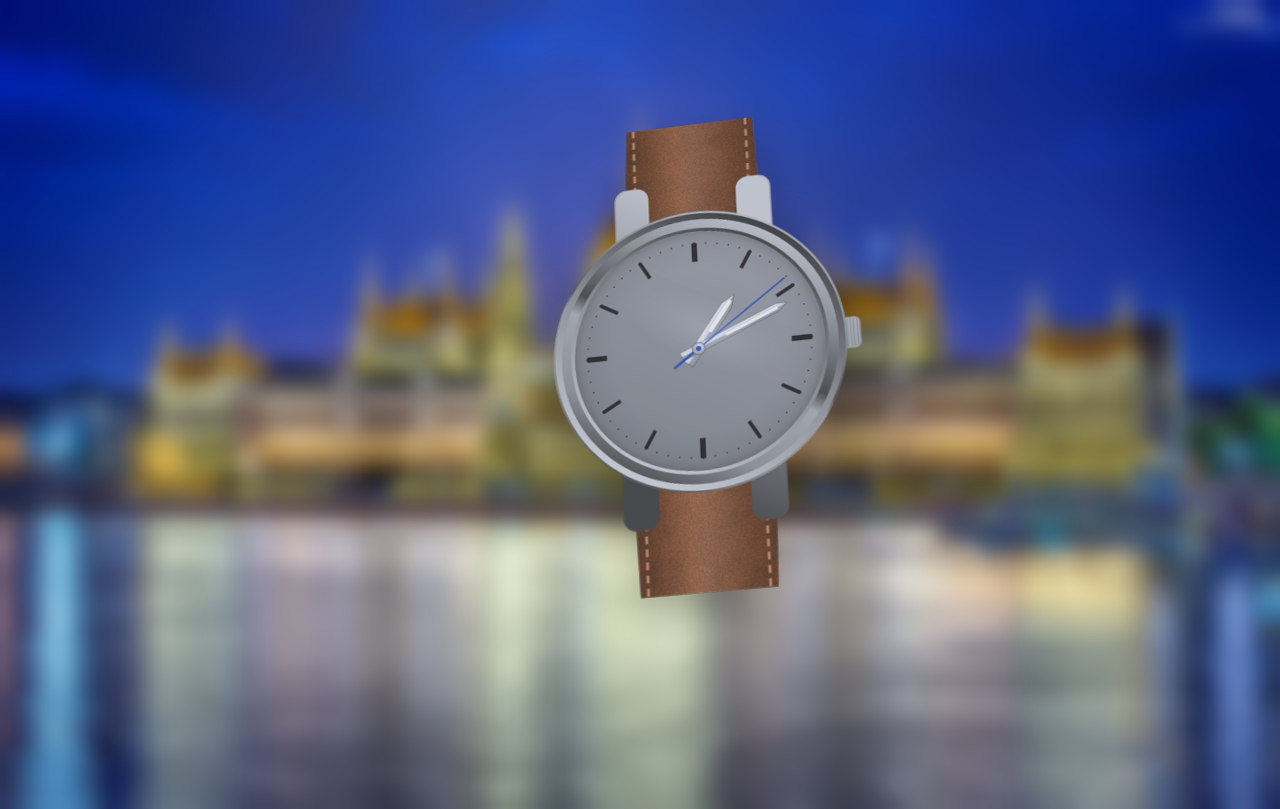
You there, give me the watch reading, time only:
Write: 1:11:09
